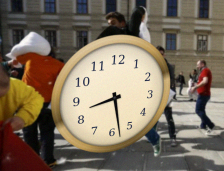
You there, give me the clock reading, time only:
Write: 8:28
